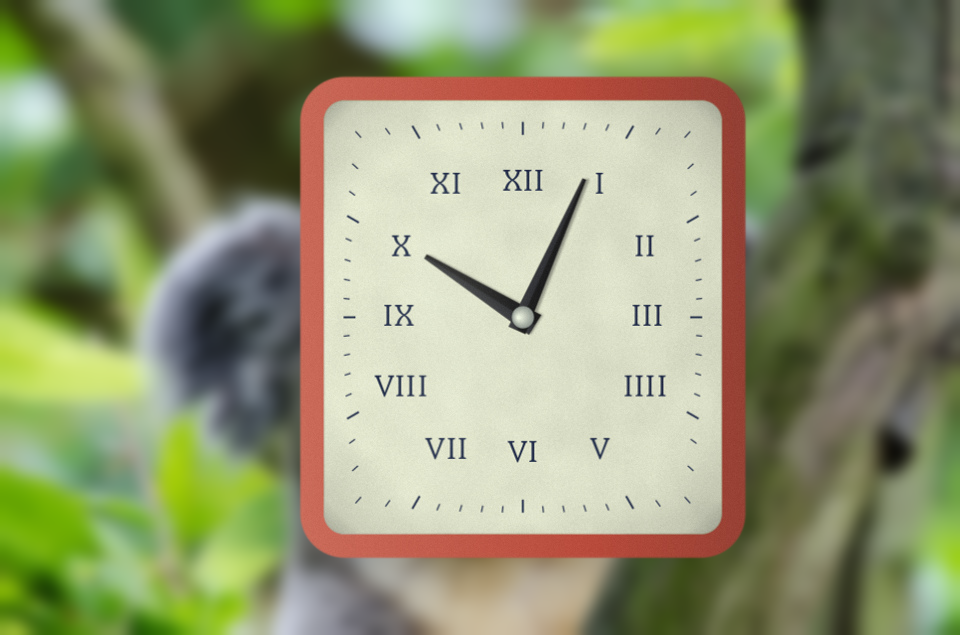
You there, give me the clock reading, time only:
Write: 10:04
